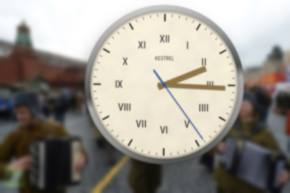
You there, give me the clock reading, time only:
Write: 2:15:24
